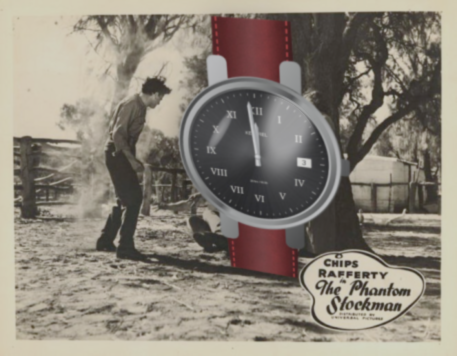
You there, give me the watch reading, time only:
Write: 11:59
